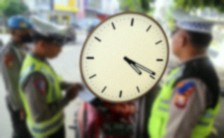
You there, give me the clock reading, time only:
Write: 4:19
